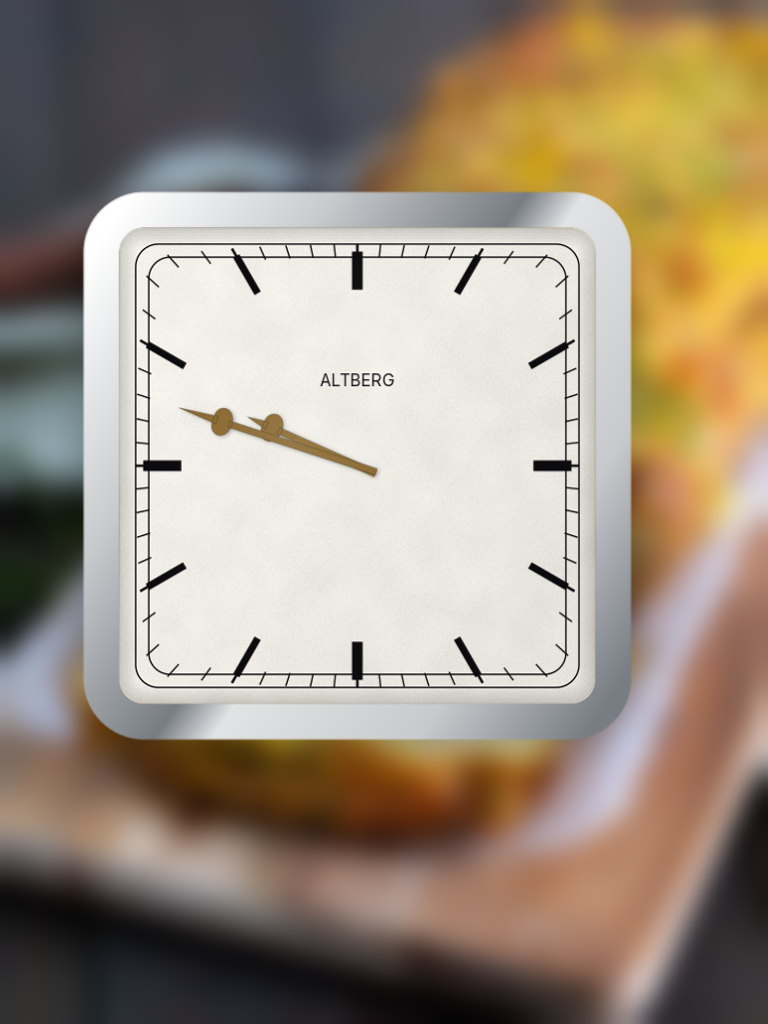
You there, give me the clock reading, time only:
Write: 9:48
